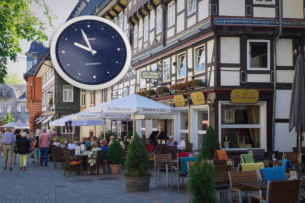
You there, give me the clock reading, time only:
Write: 9:57
